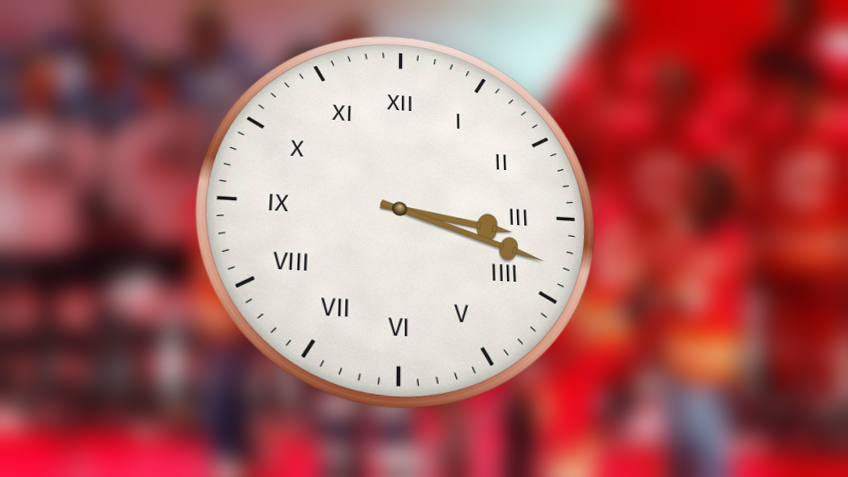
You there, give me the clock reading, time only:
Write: 3:18
